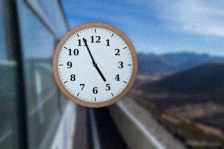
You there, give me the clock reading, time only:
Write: 4:56
